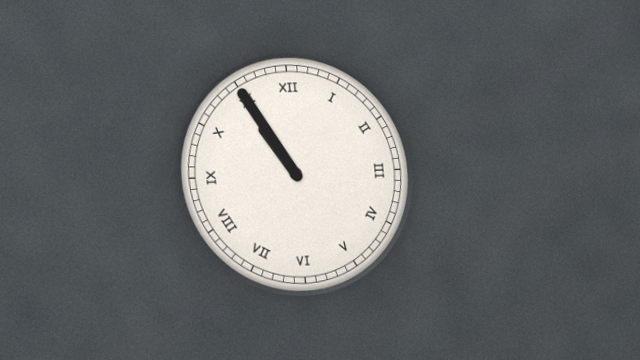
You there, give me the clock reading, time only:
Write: 10:55
